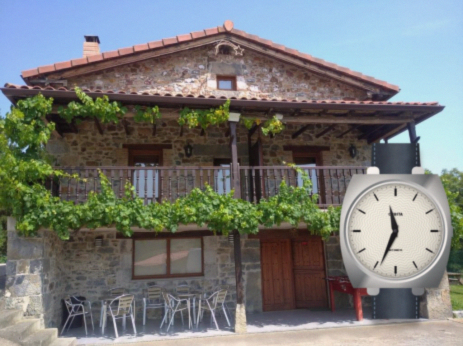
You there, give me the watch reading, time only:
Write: 11:34
